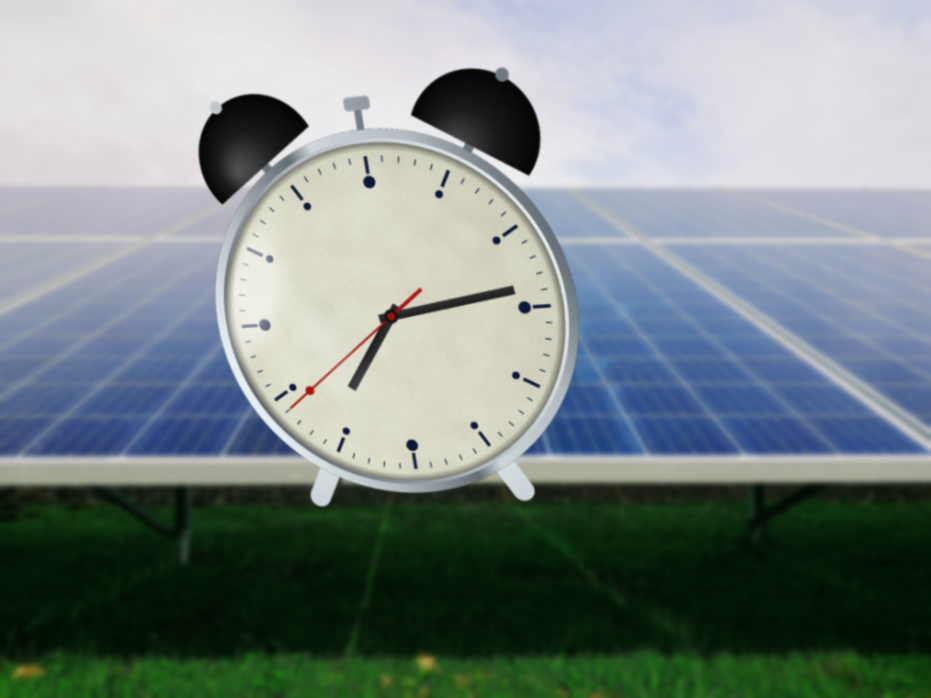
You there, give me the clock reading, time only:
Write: 7:13:39
